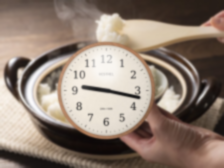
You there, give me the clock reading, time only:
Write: 9:17
